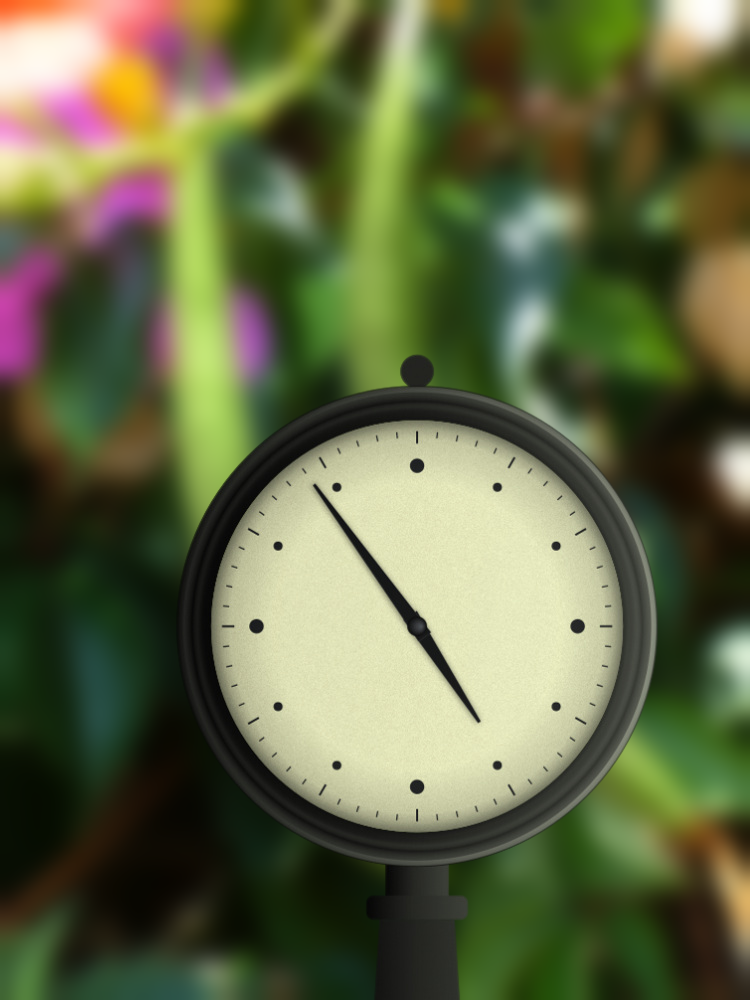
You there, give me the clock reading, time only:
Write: 4:54
